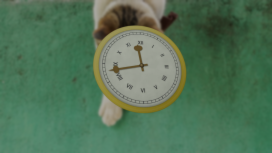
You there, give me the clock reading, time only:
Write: 11:43
